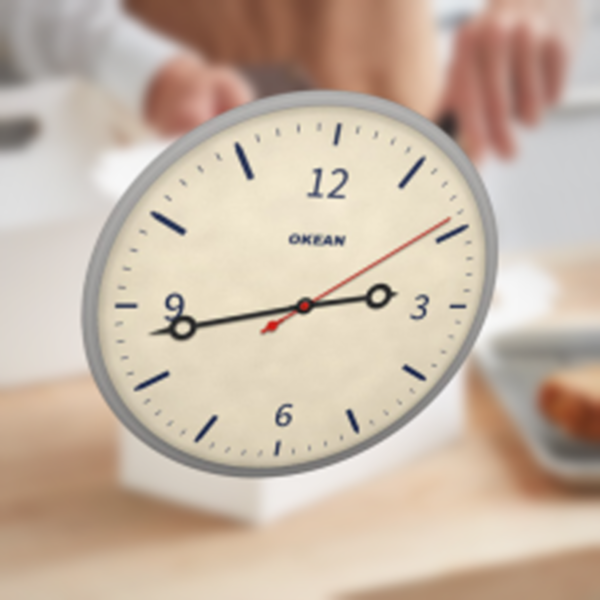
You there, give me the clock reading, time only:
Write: 2:43:09
